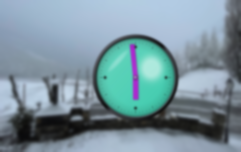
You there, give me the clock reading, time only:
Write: 5:59
